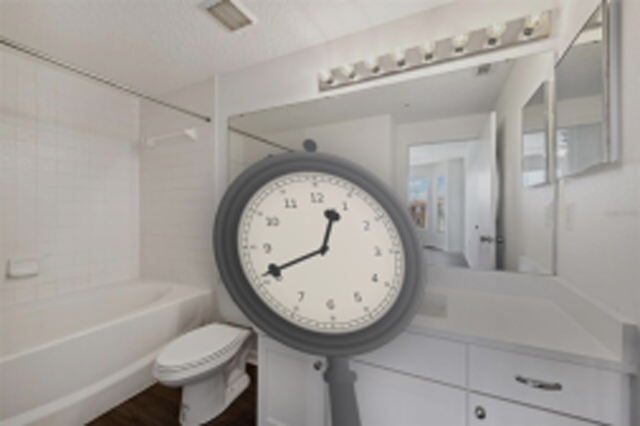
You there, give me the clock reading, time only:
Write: 12:41
